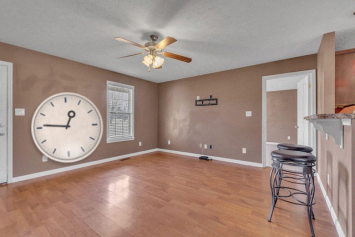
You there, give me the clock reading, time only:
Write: 12:46
